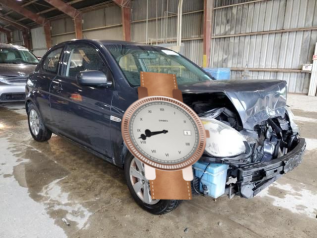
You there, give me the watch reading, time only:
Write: 8:42
